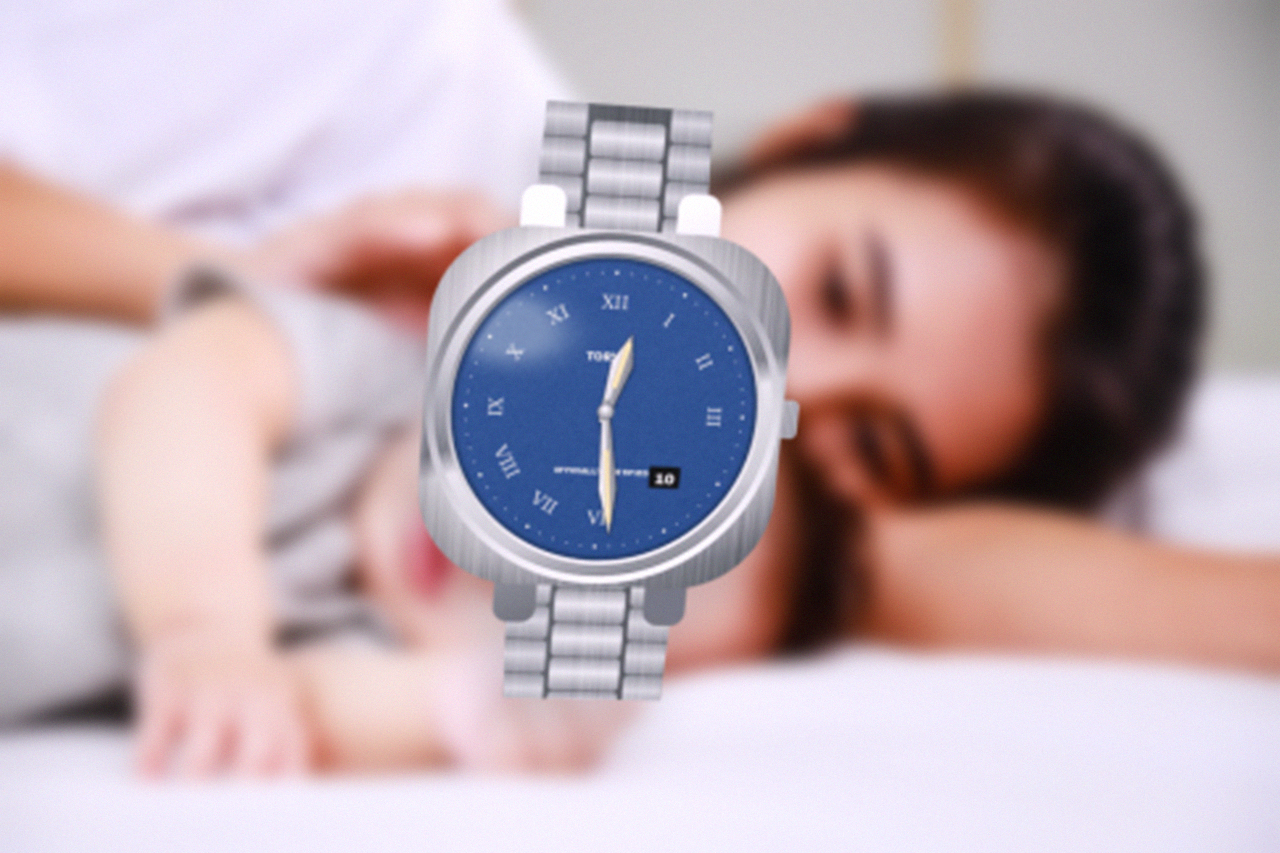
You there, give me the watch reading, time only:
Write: 12:29
